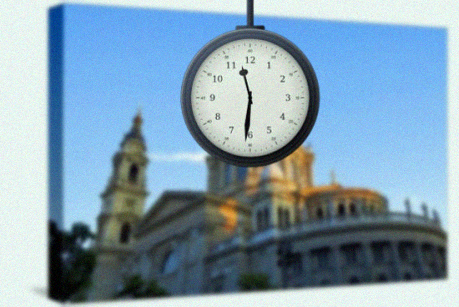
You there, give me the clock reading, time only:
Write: 11:31
